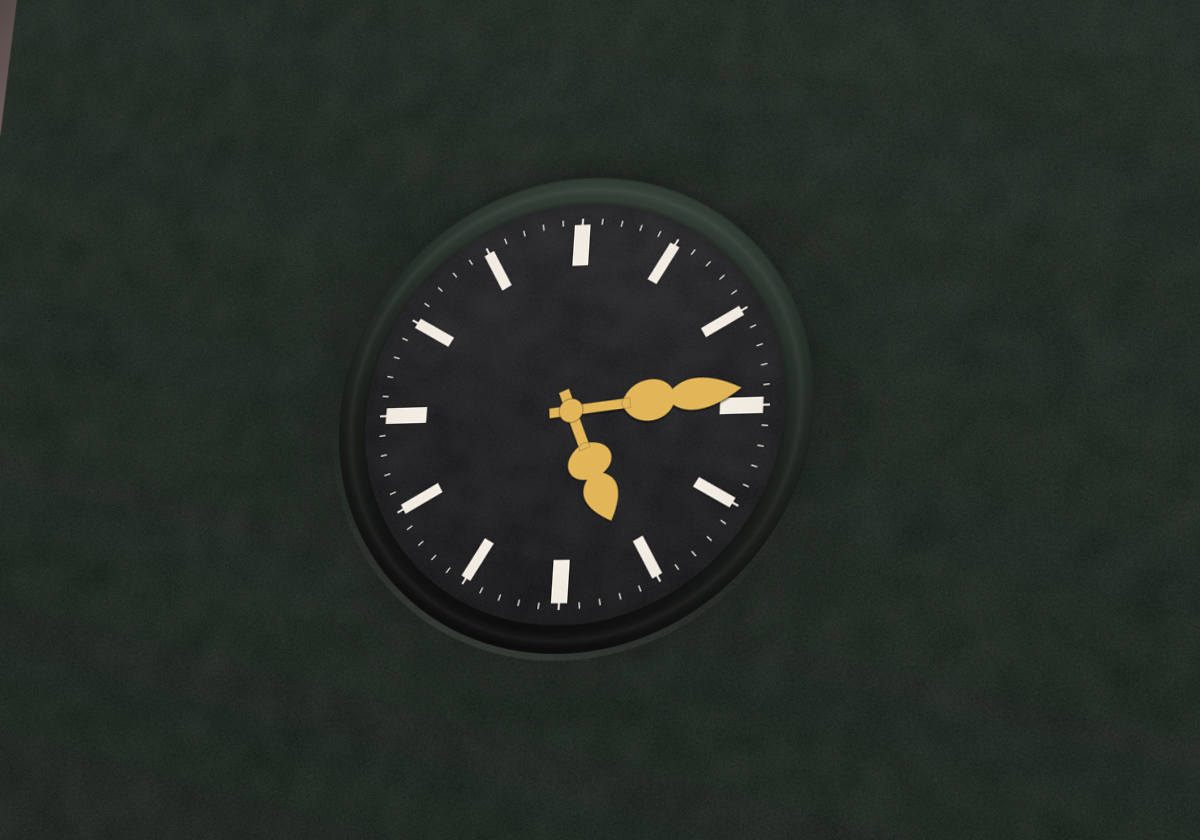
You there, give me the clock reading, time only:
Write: 5:14
